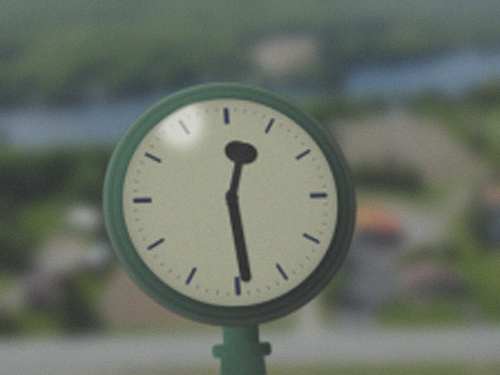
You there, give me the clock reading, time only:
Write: 12:29
